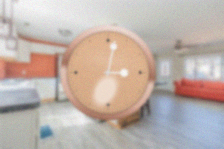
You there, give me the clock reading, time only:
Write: 3:02
